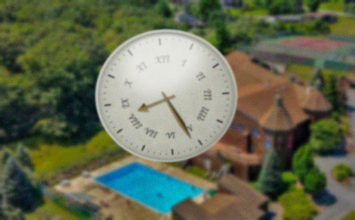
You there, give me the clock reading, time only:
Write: 8:26
